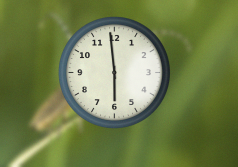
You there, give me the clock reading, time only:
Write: 5:59
